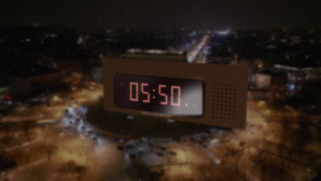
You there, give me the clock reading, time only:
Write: 5:50
